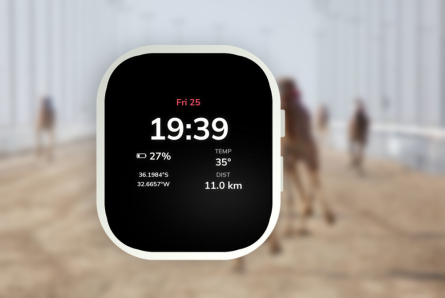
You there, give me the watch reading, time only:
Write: 19:39
